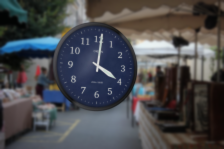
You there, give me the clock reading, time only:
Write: 4:01
